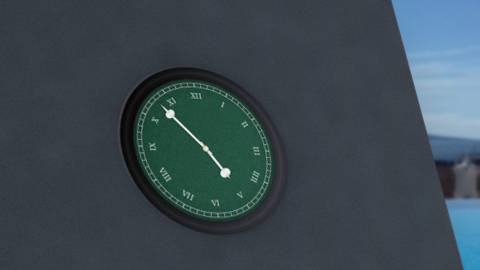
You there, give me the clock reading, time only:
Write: 4:53
